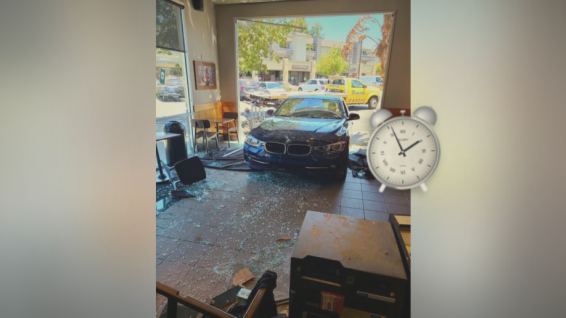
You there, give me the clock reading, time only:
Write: 1:56
